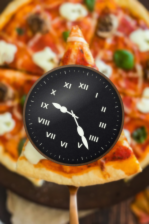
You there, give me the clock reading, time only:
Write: 9:23
